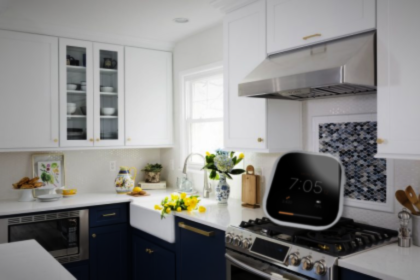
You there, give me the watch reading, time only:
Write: 7:05
